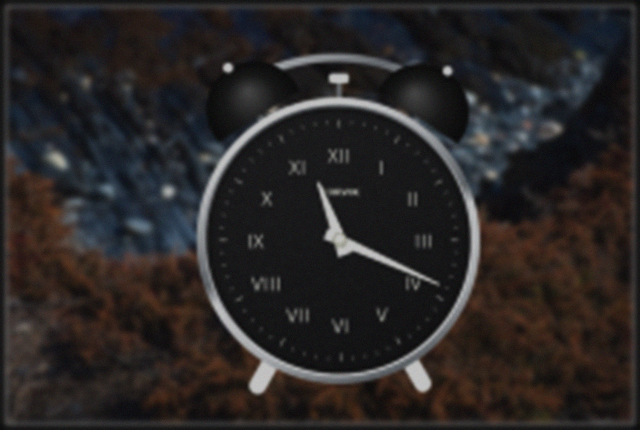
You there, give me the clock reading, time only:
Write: 11:19
